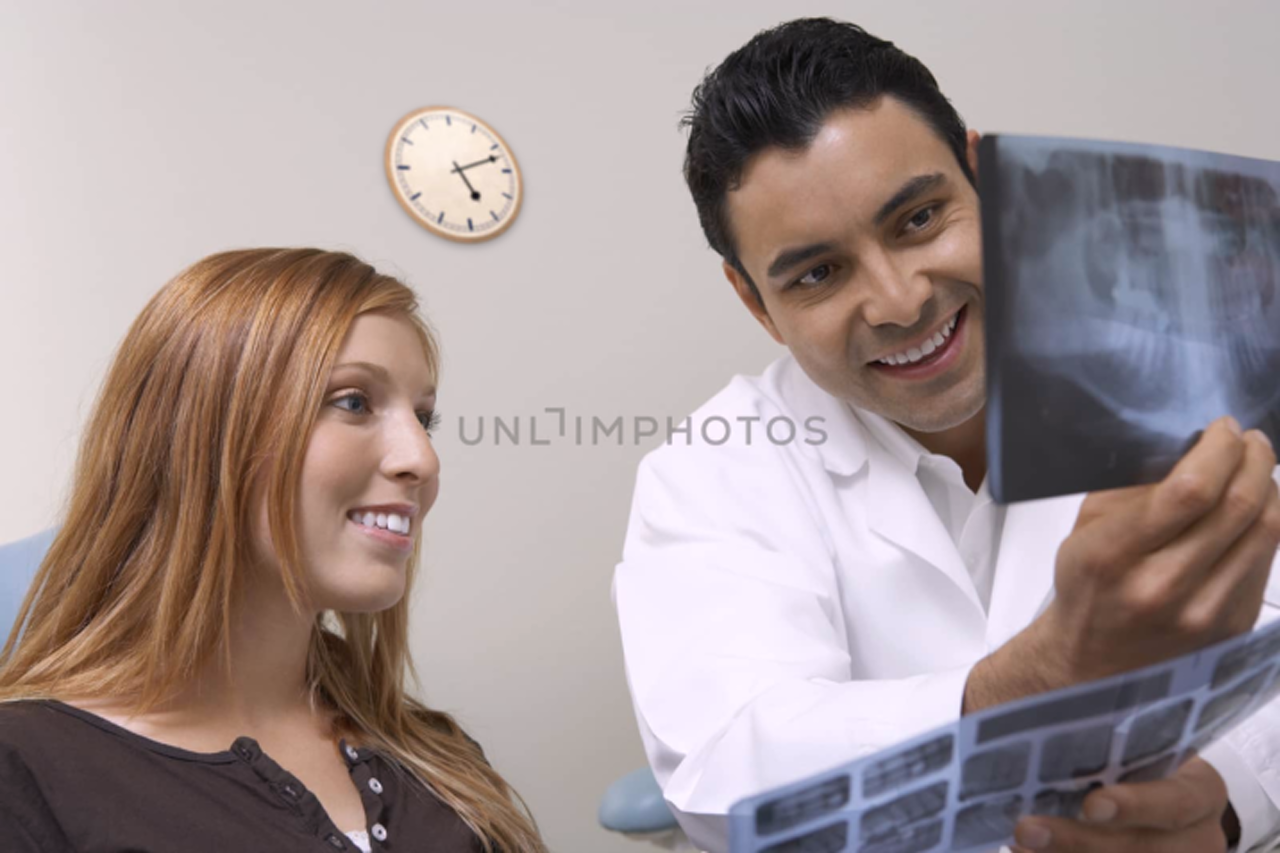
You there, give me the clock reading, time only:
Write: 5:12
